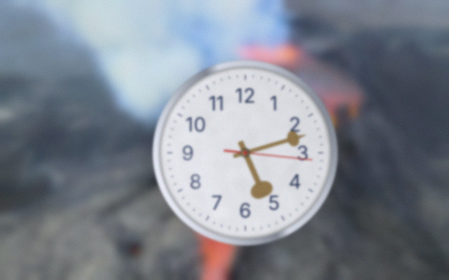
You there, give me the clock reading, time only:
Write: 5:12:16
